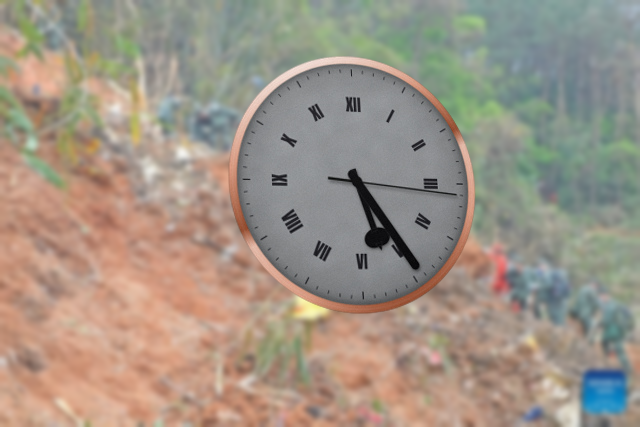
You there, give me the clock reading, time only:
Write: 5:24:16
